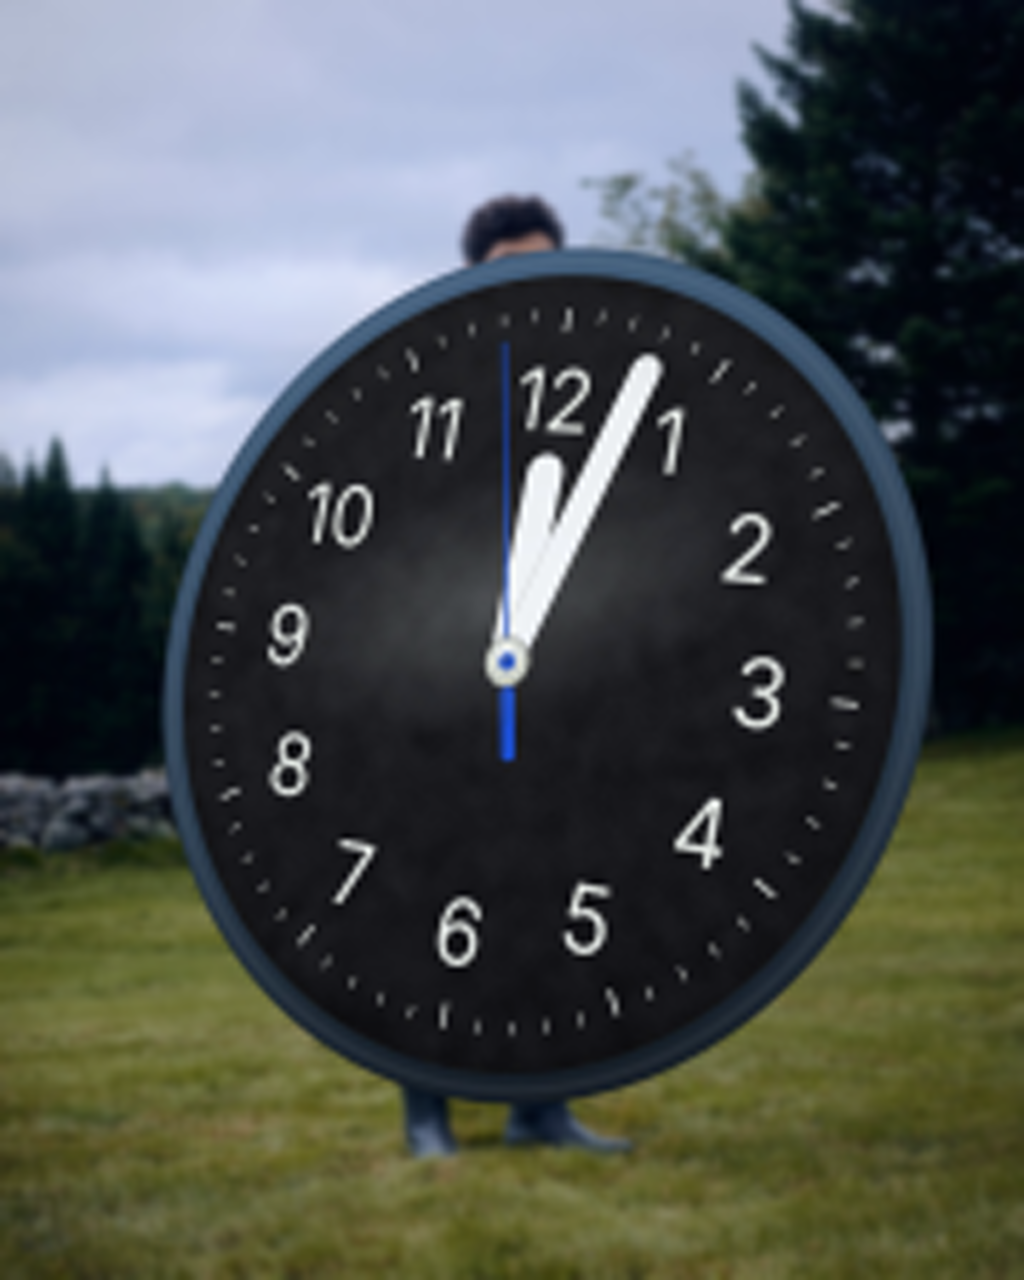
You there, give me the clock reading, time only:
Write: 12:02:58
